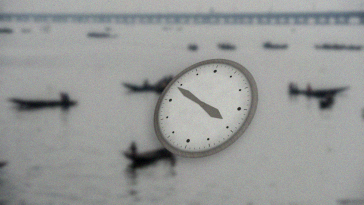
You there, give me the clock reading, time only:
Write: 3:49
